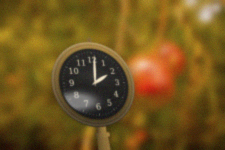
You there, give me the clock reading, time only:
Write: 2:01
